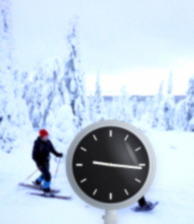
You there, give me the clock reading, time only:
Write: 9:16
